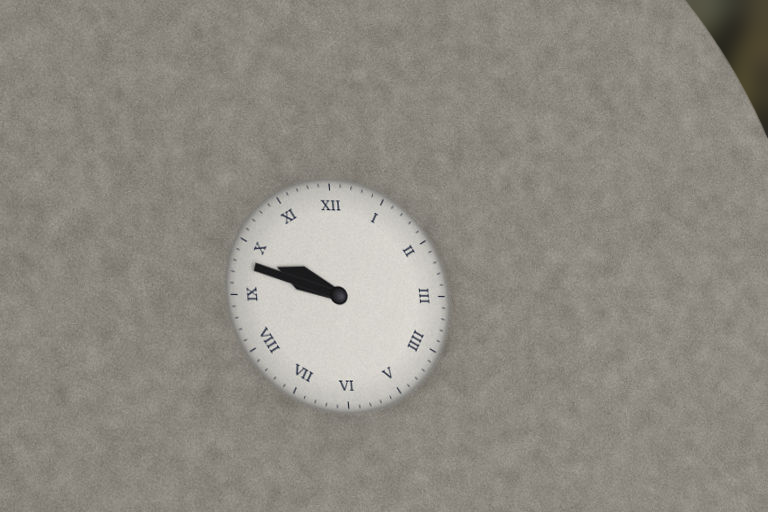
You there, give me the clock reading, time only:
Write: 9:48
